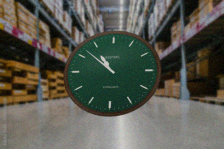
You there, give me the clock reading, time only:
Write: 10:52
